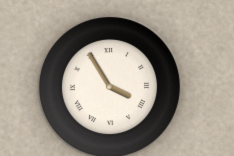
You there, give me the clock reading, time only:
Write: 3:55
